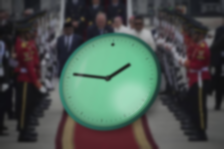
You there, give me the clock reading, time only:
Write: 1:46
